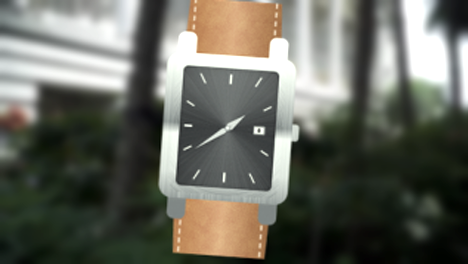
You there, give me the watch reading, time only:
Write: 1:39
